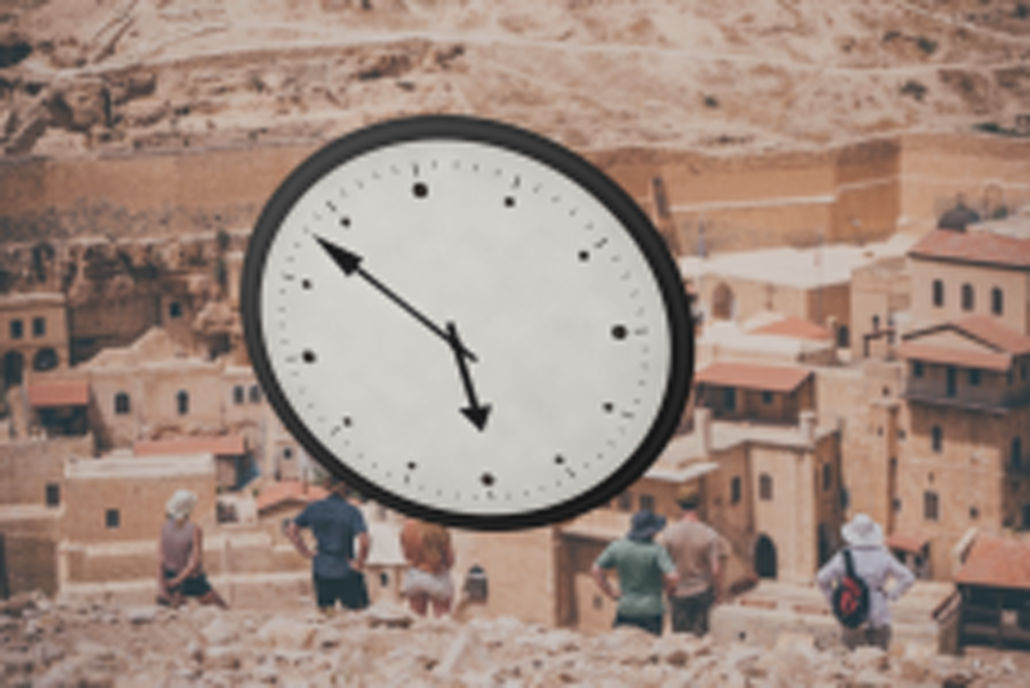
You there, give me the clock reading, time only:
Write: 5:53
